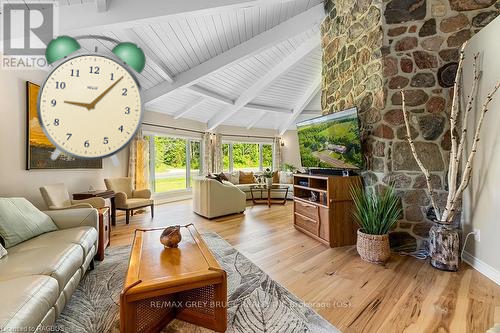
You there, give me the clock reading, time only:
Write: 9:07
